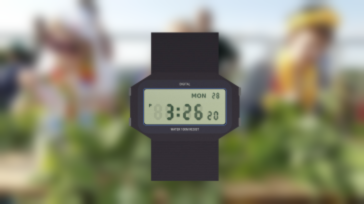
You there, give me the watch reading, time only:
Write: 3:26:20
